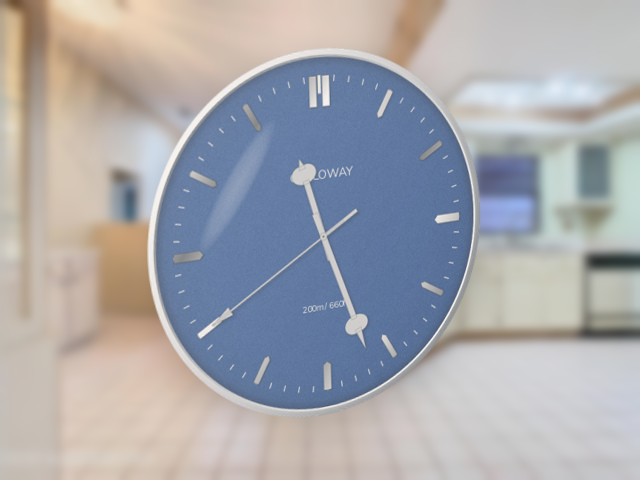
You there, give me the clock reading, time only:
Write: 11:26:40
